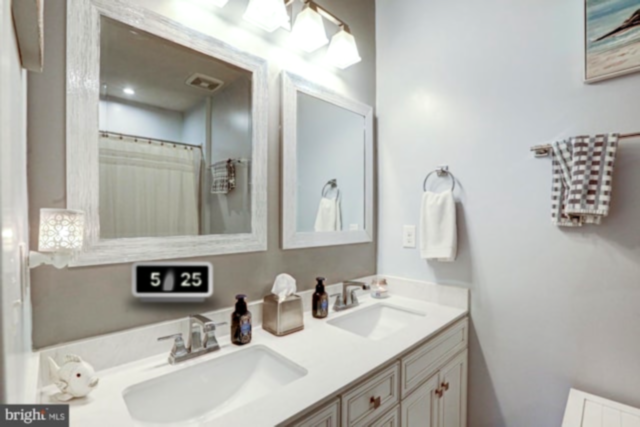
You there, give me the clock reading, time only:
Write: 5:25
